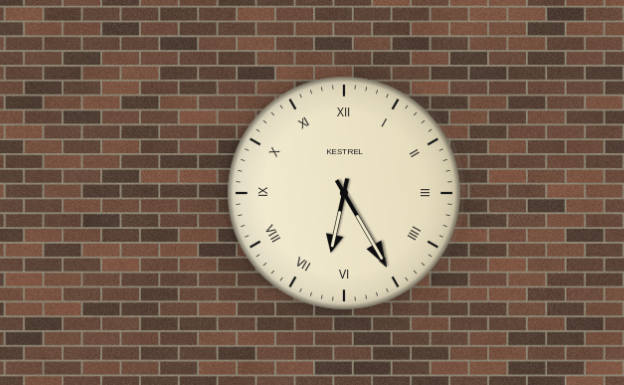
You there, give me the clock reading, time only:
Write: 6:25
